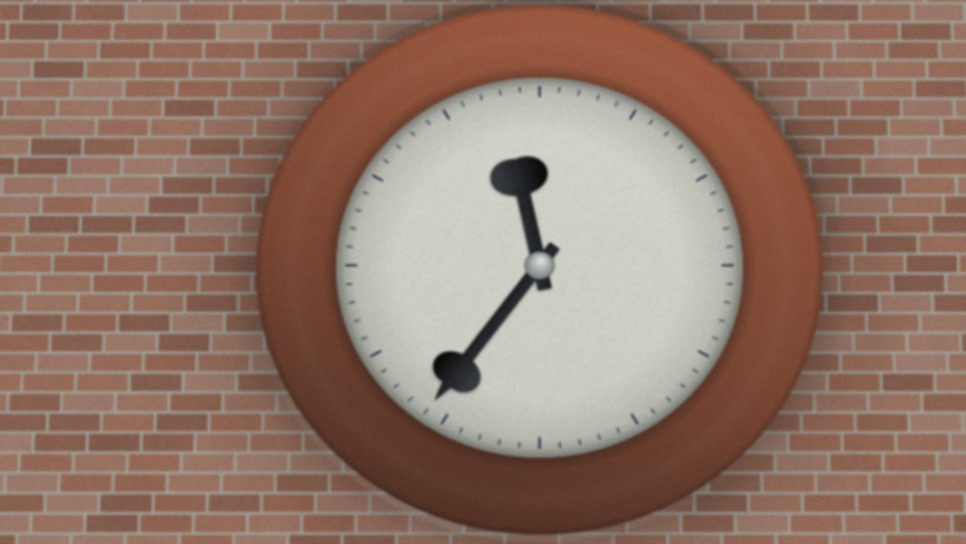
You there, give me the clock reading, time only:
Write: 11:36
